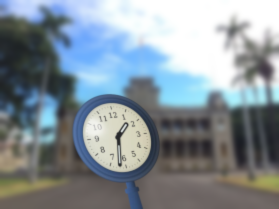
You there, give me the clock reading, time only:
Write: 1:32
